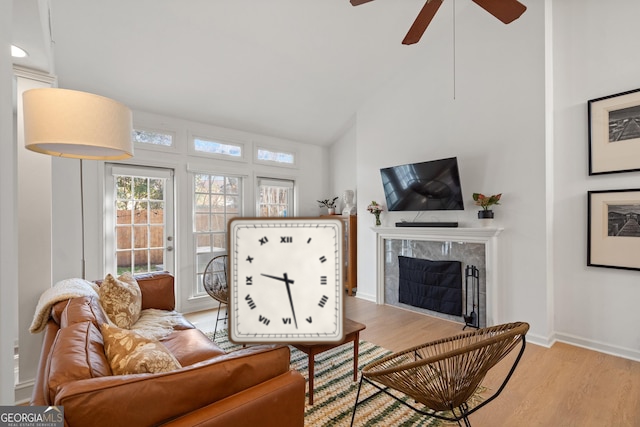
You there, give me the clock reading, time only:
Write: 9:28
